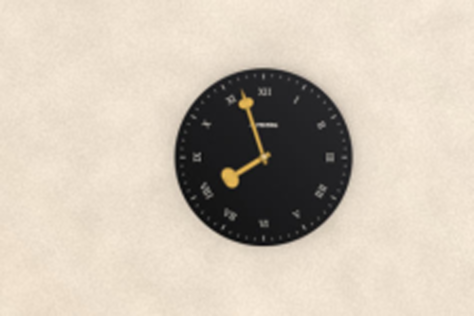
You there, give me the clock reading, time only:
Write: 7:57
